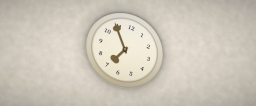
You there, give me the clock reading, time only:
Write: 6:54
